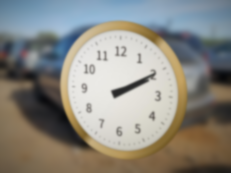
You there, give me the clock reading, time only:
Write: 2:10
